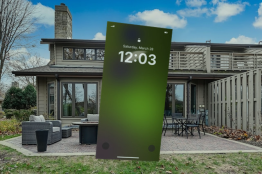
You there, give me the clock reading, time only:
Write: 12:03
